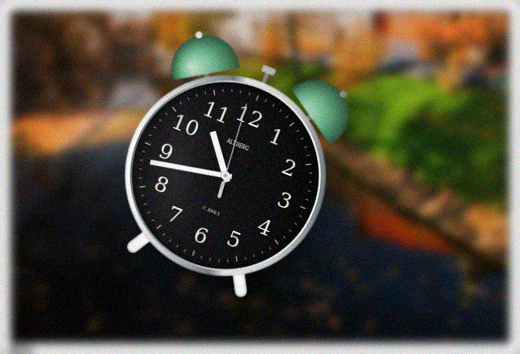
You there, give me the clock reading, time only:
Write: 10:42:59
